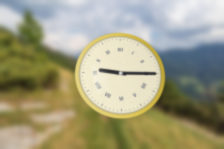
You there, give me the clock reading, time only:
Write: 9:15
